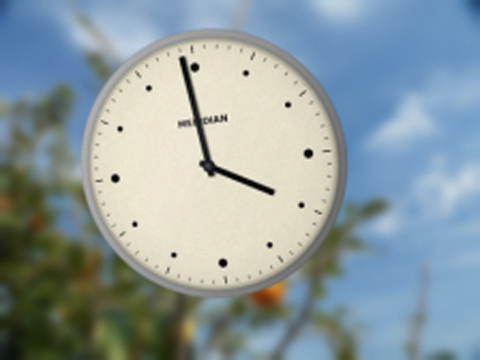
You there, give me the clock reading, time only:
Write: 3:59
